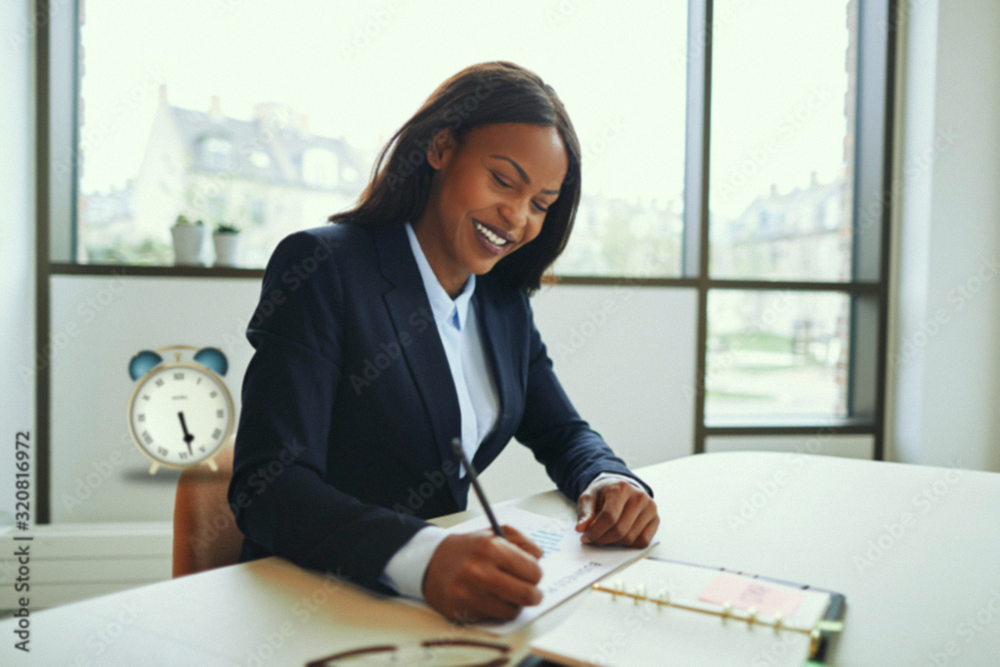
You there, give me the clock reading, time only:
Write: 5:28
